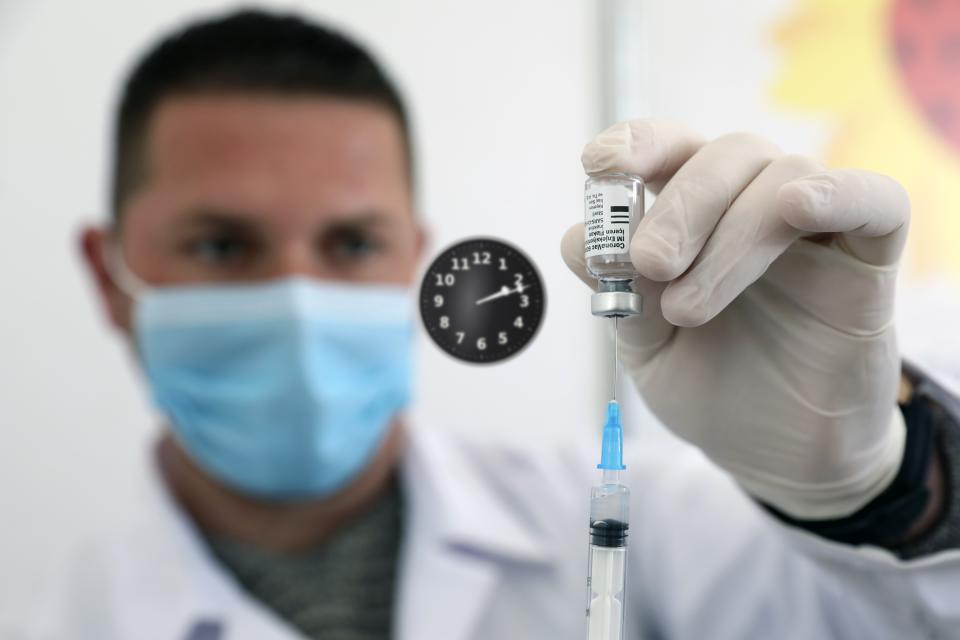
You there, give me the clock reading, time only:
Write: 2:12
